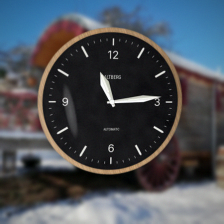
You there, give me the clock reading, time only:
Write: 11:14
